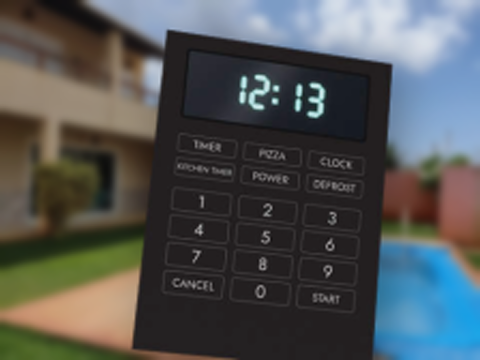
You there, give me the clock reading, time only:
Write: 12:13
